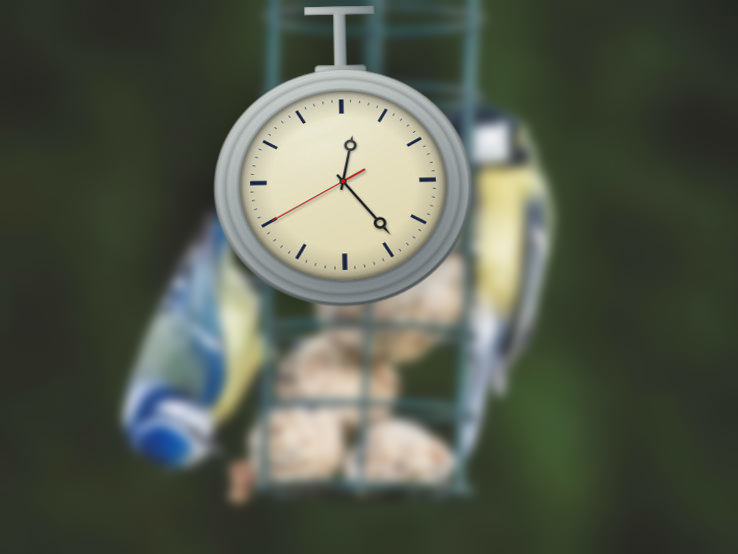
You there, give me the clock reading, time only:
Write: 12:23:40
